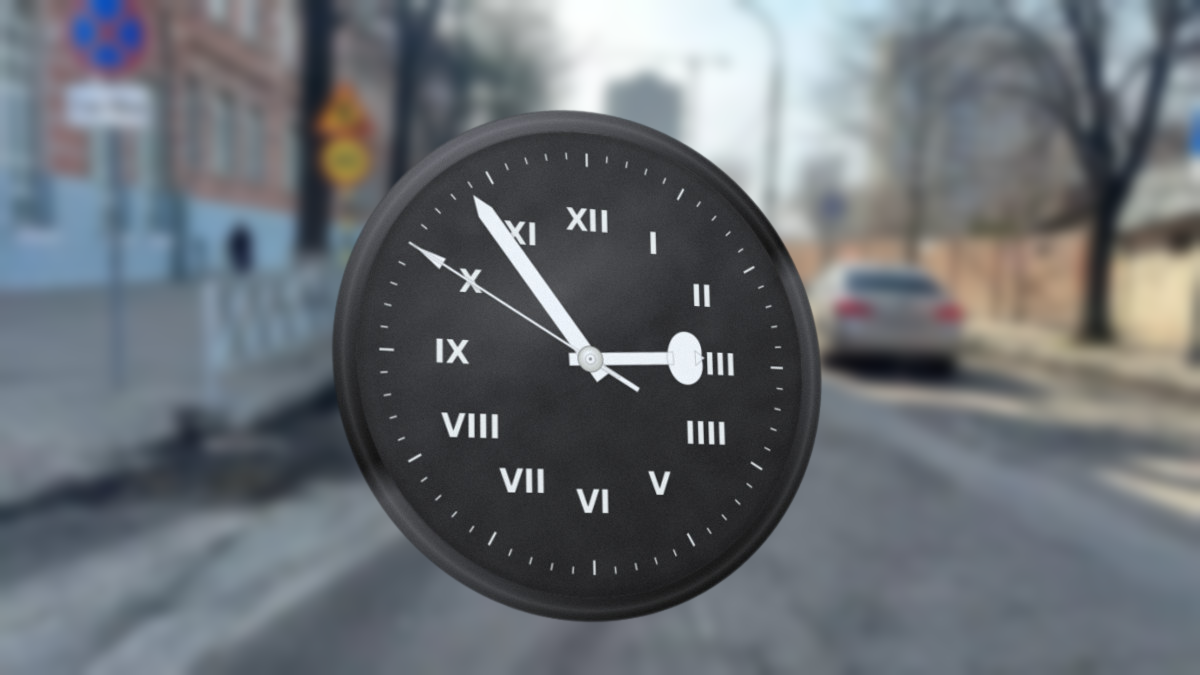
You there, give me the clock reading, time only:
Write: 2:53:50
